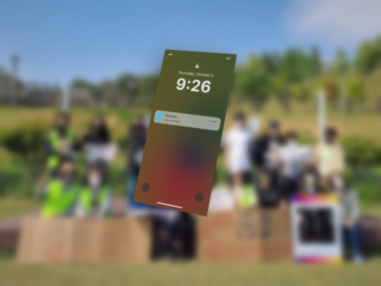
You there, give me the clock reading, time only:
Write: 9:26
